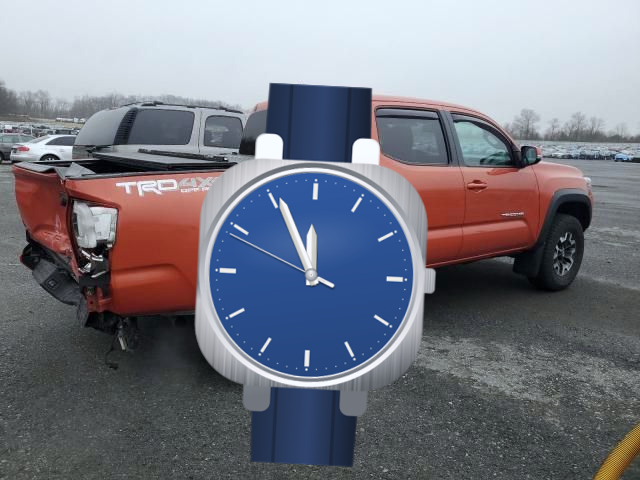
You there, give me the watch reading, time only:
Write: 11:55:49
